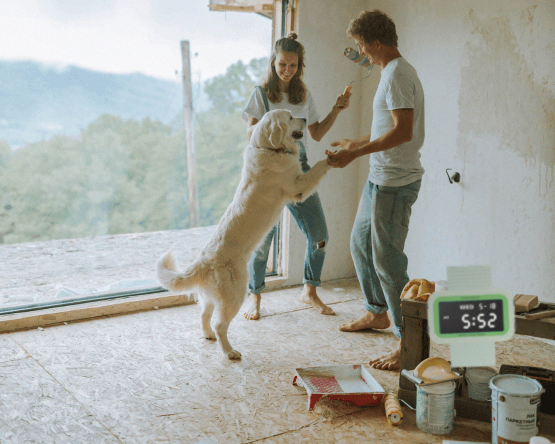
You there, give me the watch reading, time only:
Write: 5:52
